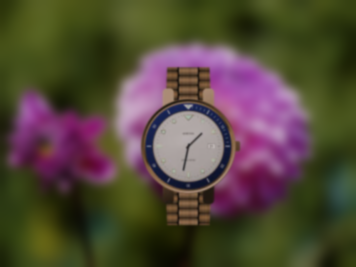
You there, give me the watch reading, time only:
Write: 1:32
